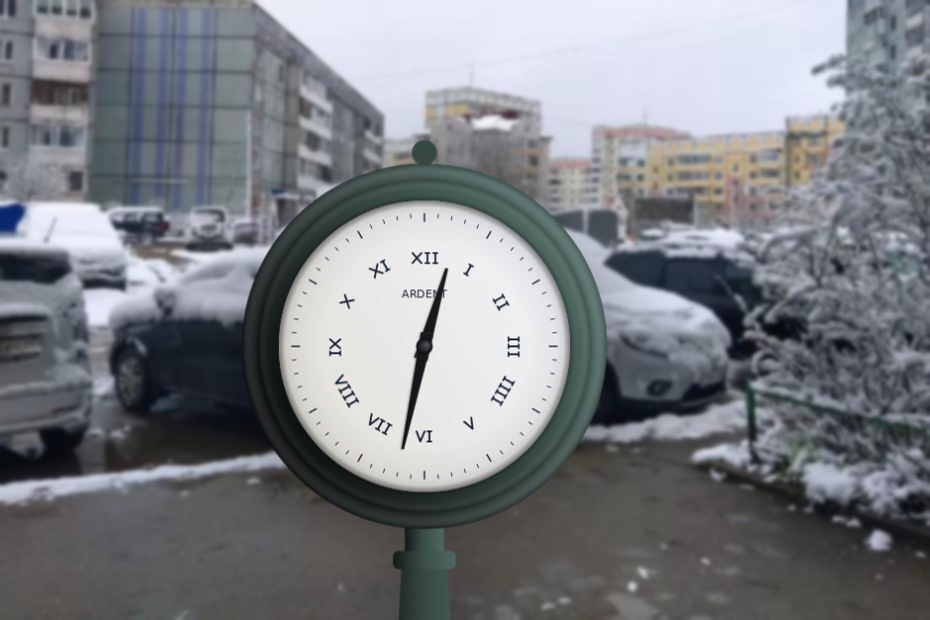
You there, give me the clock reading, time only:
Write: 12:32
